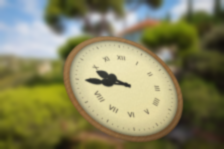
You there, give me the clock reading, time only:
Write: 9:45
